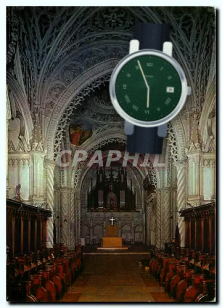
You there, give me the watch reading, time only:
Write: 5:56
